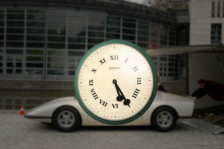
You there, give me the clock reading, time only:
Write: 5:25
